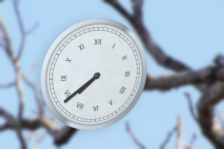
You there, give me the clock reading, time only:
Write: 7:39
